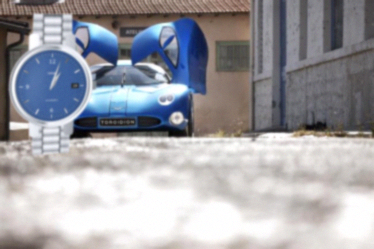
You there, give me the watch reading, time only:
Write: 1:03
